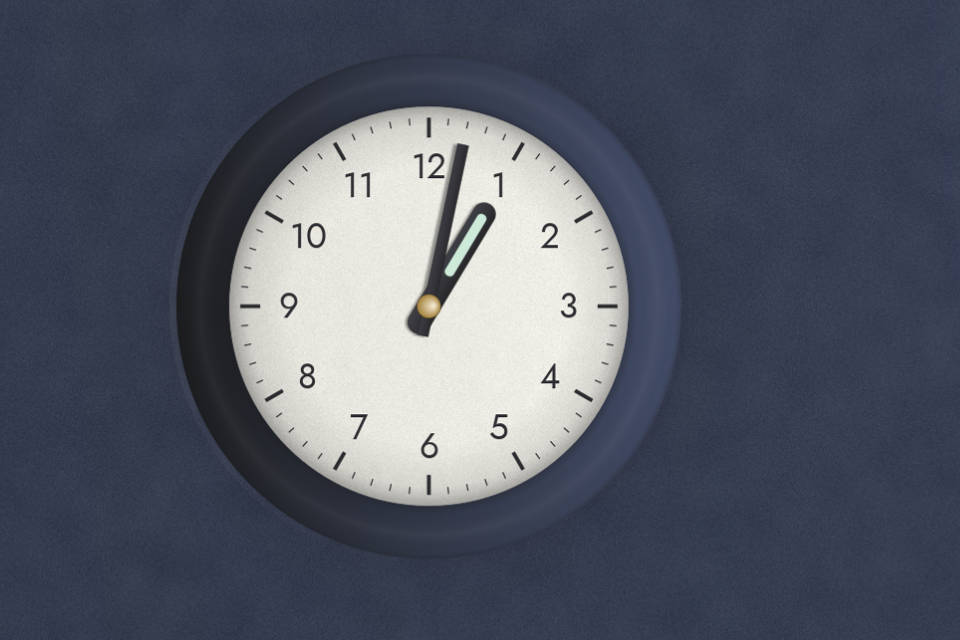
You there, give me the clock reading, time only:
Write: 1:02
